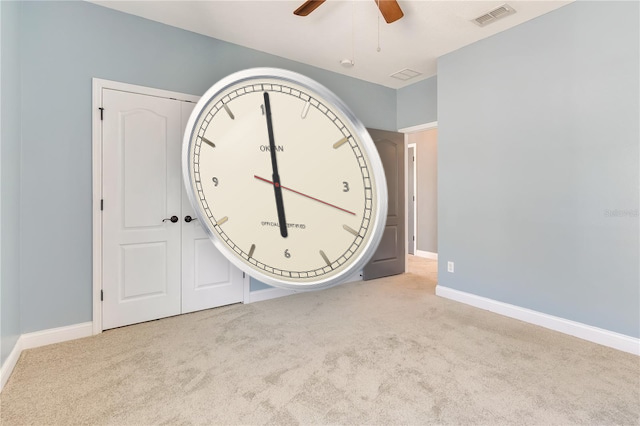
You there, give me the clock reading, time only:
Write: 6:00:18
